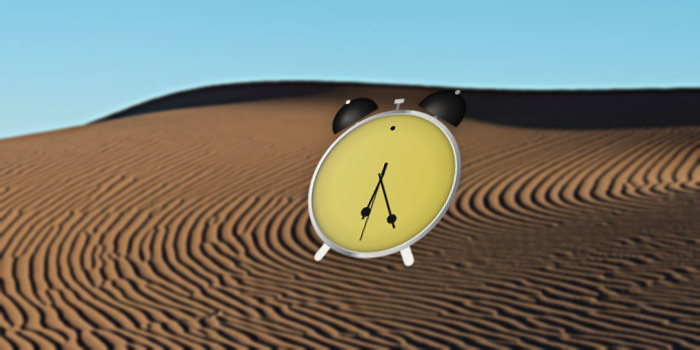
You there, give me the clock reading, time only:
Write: 6:25:31
